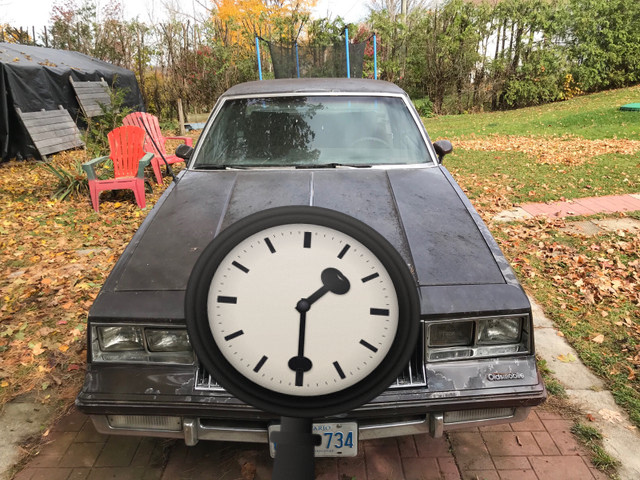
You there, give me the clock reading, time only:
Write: 1:30
